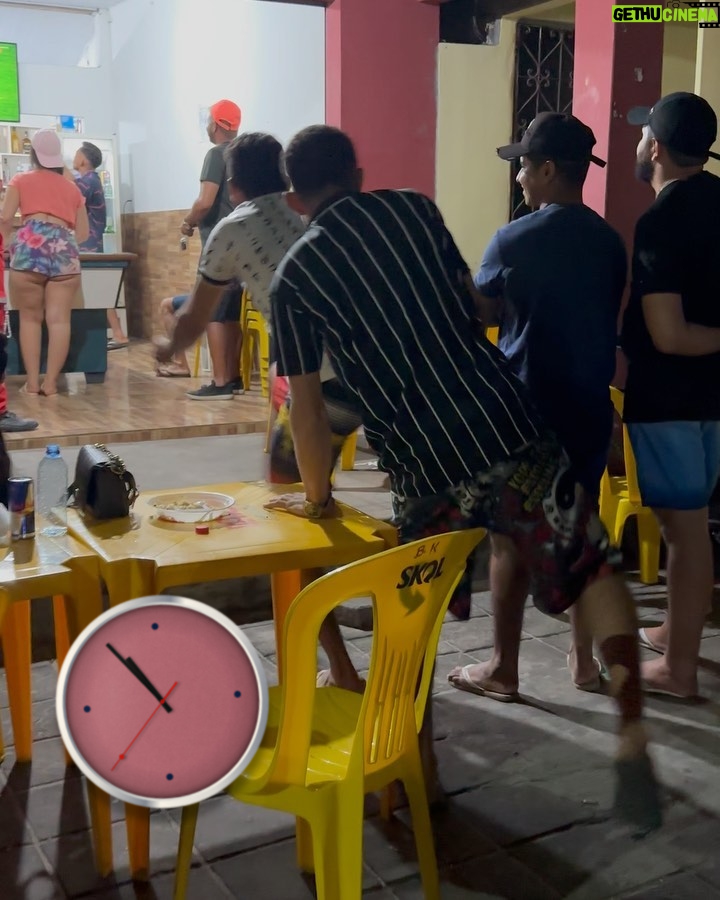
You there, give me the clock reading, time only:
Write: 10:53:37
